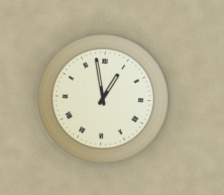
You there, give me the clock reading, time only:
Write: 12:58
